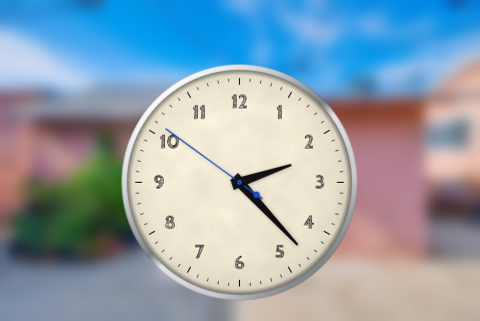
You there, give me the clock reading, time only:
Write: 2:22:51
